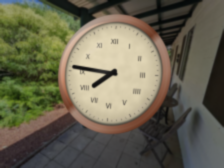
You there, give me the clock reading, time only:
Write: 7:46
